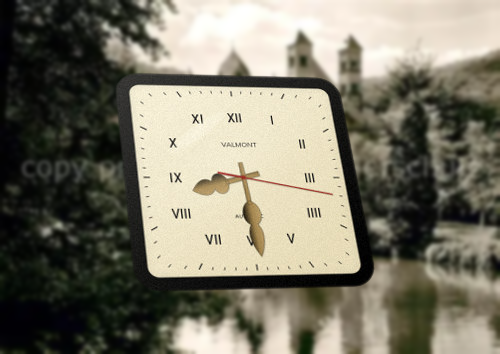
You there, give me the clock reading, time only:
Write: 8:29:17
